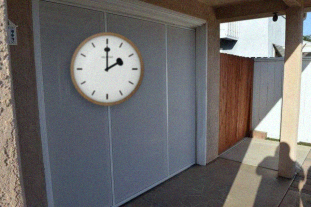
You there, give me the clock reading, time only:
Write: 2:00
